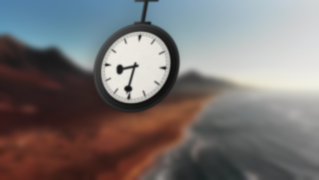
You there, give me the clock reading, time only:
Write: 8:31
